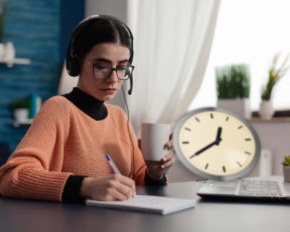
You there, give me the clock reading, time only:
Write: 12:40
